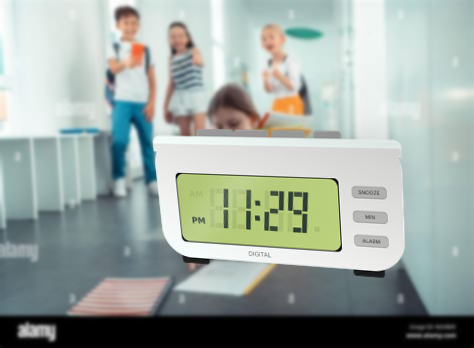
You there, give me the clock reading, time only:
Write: 11:29
